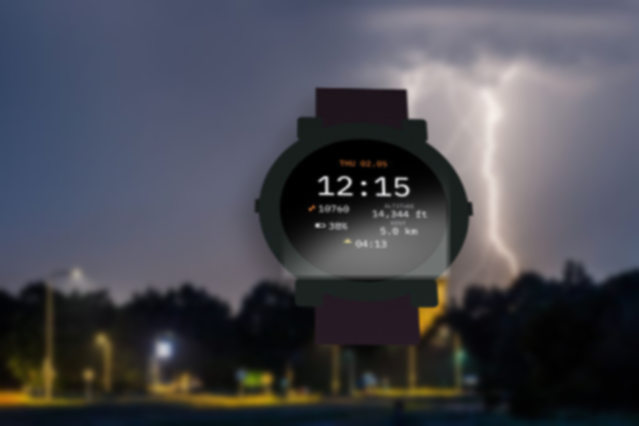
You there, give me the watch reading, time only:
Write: 12:15
